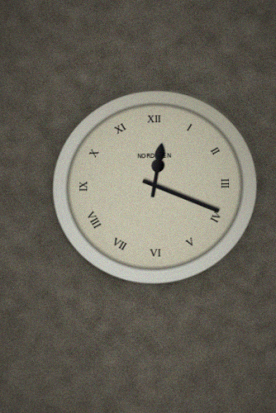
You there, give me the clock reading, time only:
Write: 12:19
